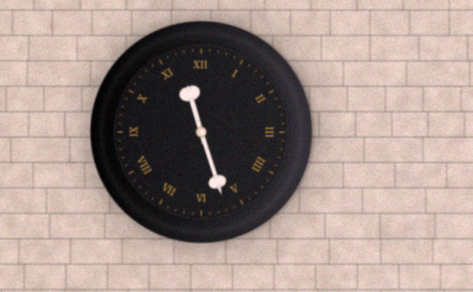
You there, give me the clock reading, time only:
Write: 11:27
